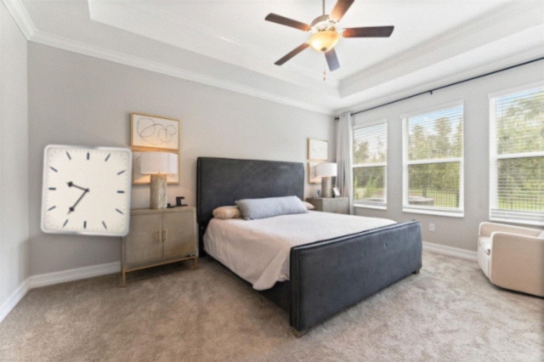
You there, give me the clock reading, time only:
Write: 9:36
